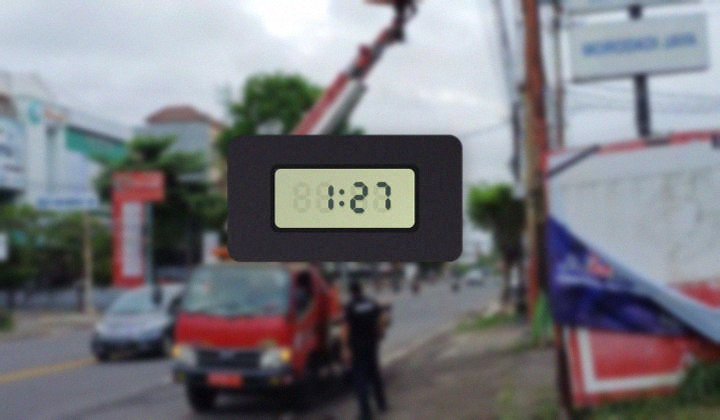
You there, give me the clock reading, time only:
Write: 1:27
